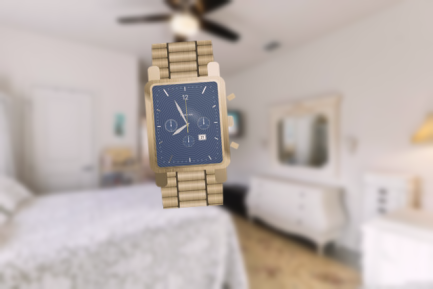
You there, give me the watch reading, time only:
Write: 7:56
